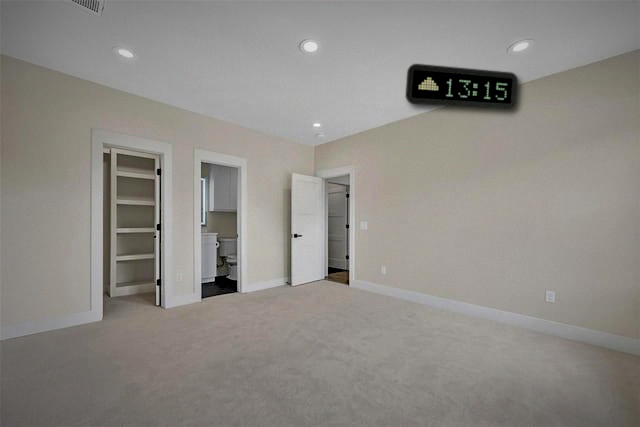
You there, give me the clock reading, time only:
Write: 13:15
